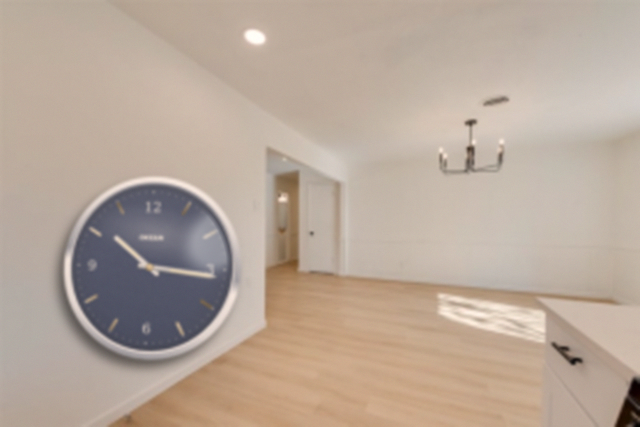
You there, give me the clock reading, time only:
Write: 10:16
